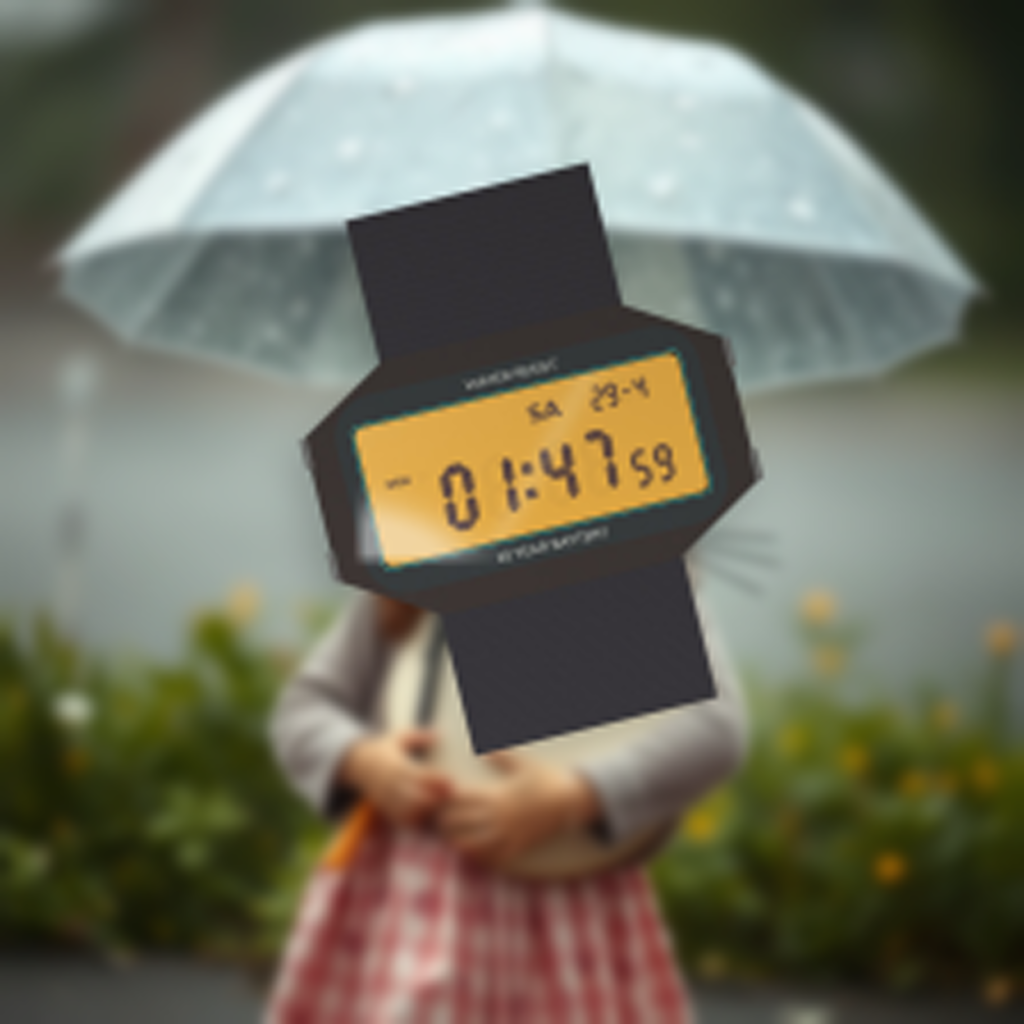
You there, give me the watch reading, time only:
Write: 1:47:59
